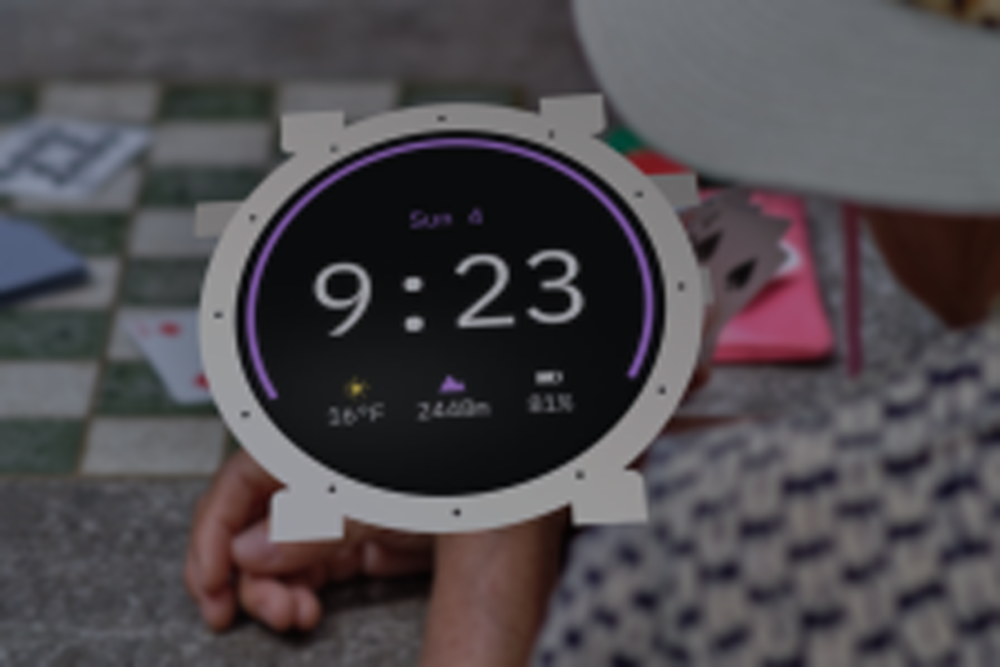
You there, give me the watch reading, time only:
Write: 9:23
